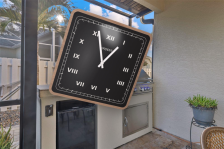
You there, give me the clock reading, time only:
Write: 12:56
